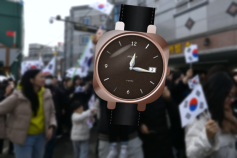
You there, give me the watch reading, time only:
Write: 12:16
